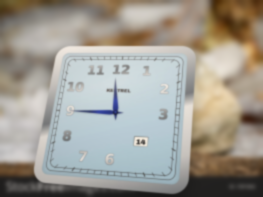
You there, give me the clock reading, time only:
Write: 11:45
